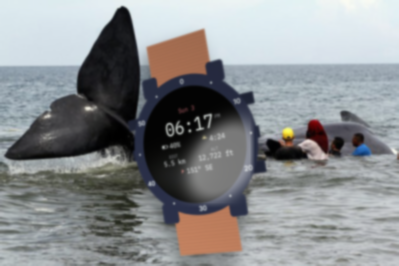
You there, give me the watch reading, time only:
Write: 6:17
